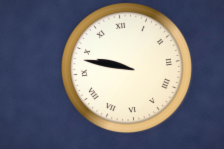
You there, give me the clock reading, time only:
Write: 9:48
